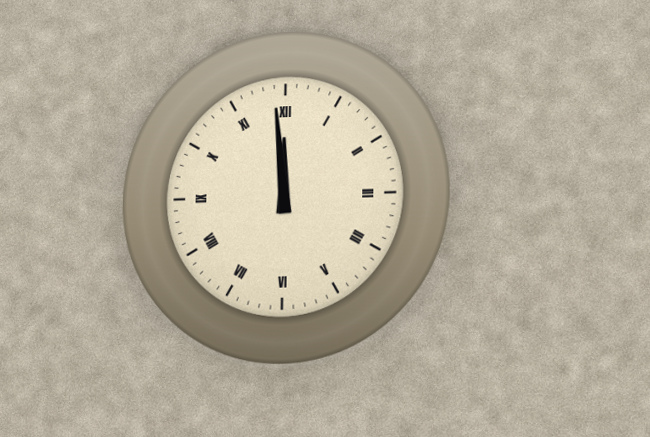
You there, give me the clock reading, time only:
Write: 11:59
